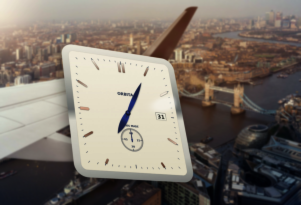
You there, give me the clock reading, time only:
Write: 7:05
